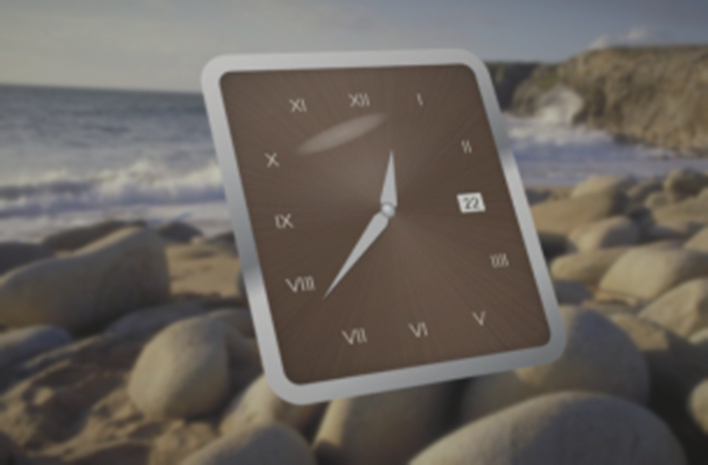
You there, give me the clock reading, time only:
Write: 12:38
